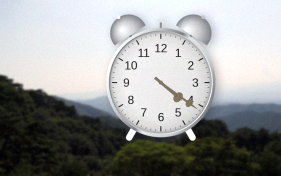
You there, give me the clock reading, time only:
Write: 4:21
